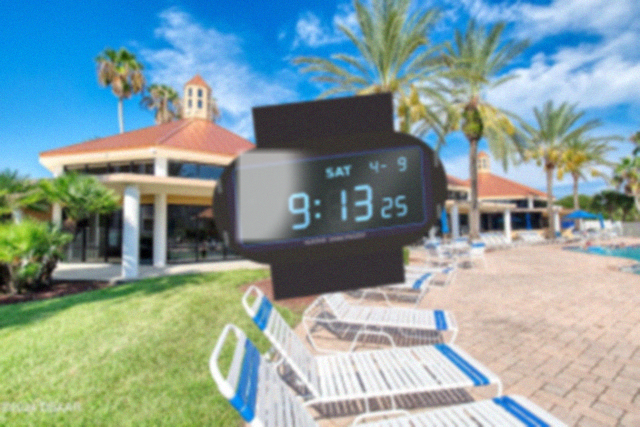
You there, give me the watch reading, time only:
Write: 9:13:25
